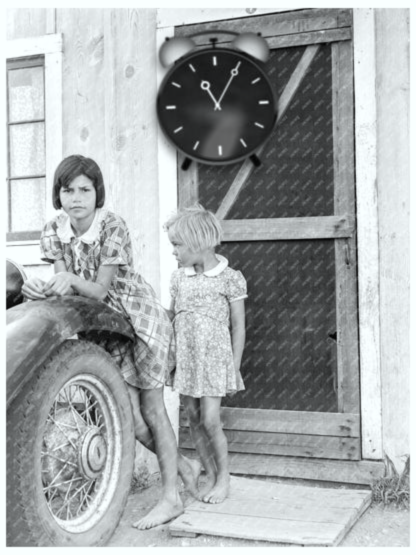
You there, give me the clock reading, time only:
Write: 11:05
